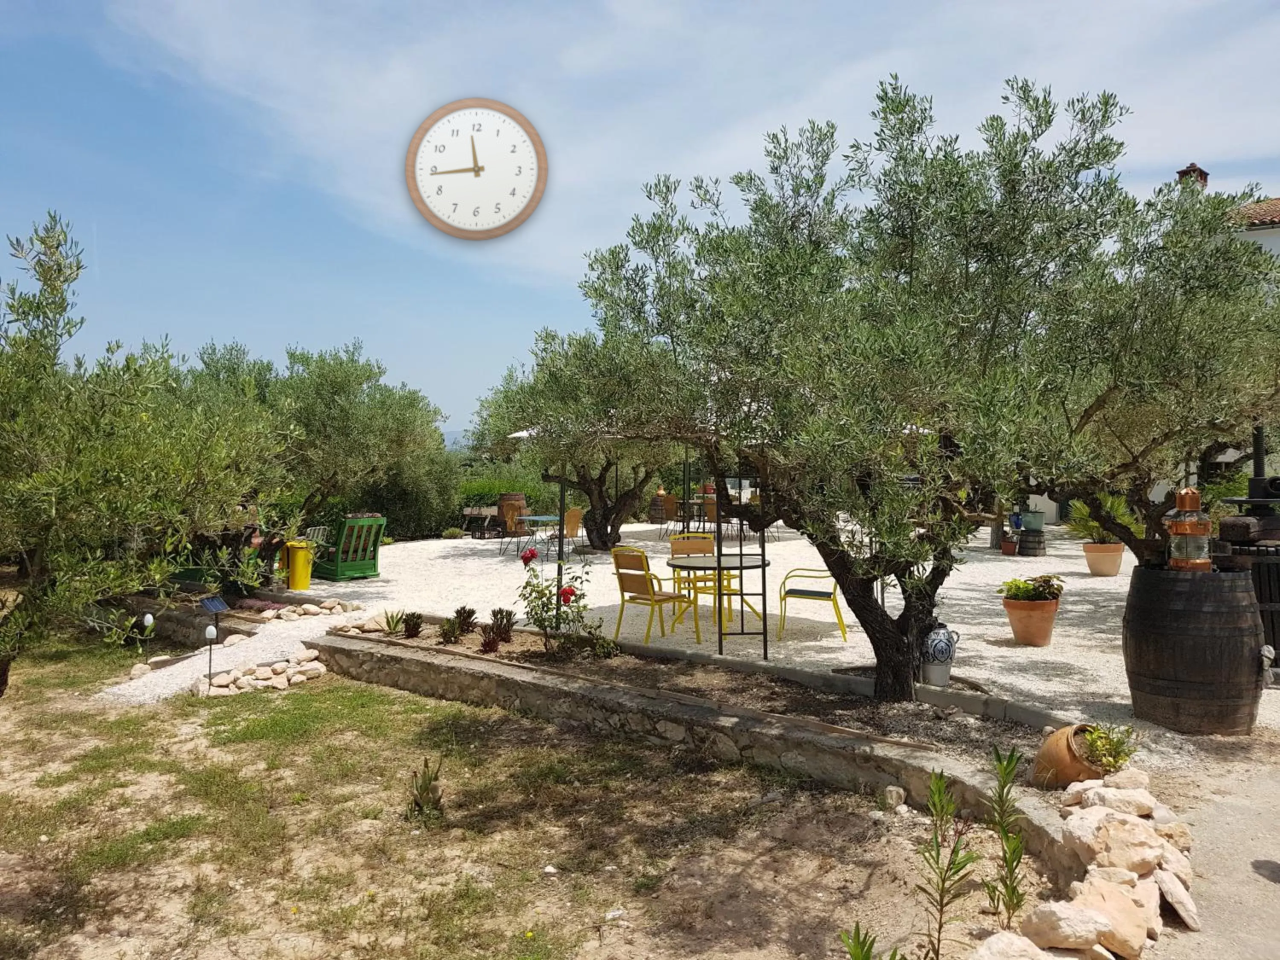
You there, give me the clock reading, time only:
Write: 11:44
